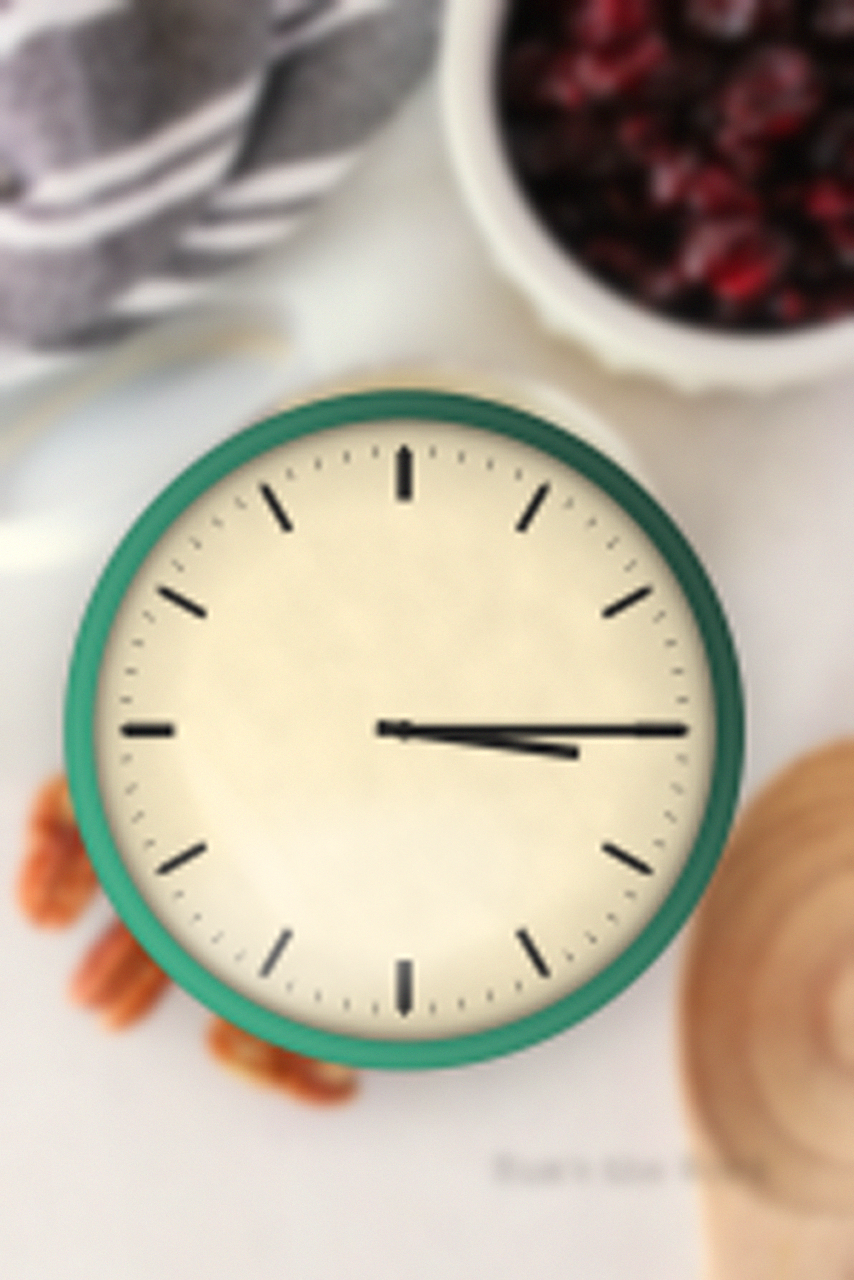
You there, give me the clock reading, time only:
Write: 3:15
